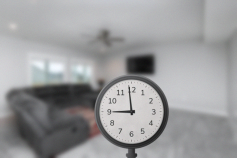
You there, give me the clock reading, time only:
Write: 8:59
